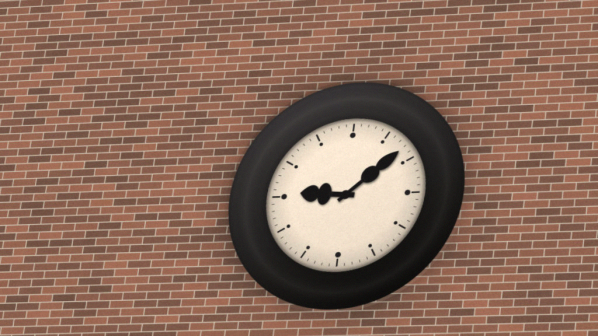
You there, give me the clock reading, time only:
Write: 9:08
